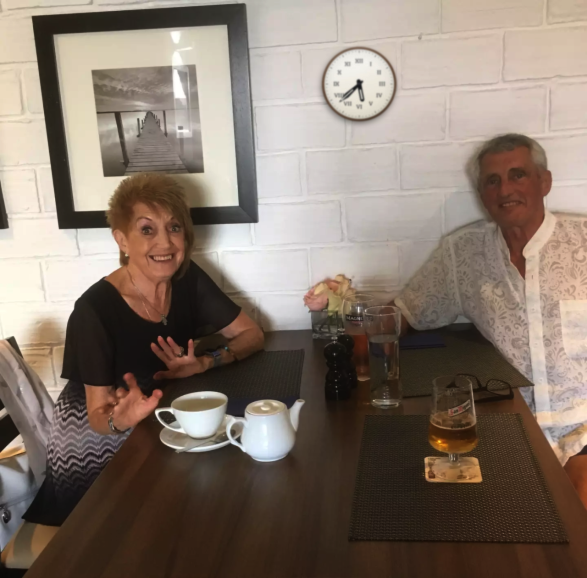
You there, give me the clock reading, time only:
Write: 5:38
